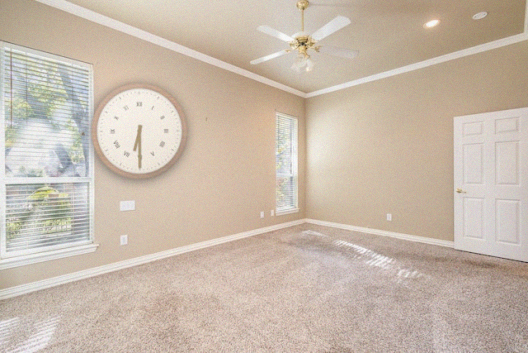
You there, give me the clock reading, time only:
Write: 6:30
